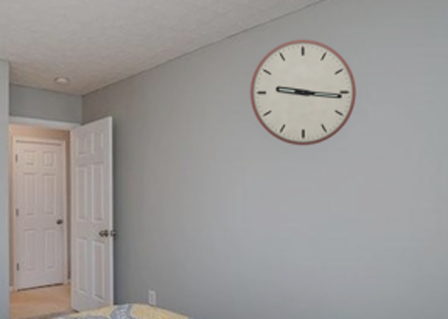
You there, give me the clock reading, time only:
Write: 9:16
